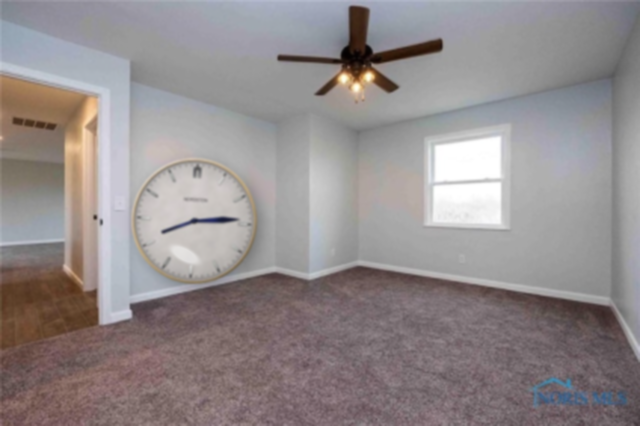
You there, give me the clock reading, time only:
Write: 8:14
